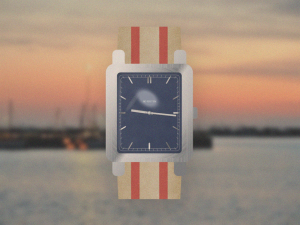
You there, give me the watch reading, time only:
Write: 9:16
